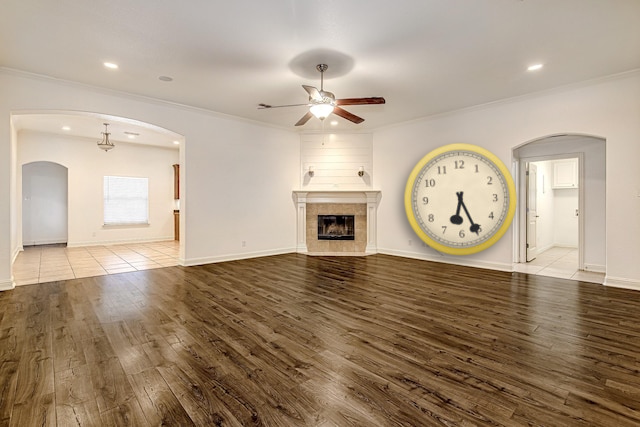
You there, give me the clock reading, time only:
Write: 6:26
